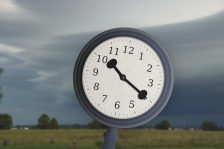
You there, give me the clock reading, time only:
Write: 10:20
